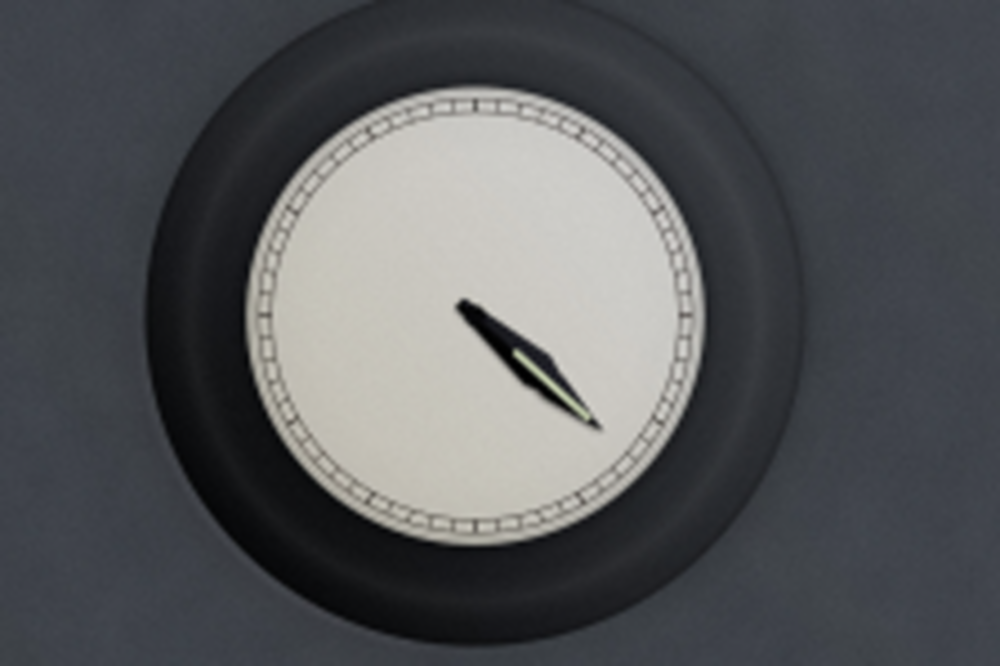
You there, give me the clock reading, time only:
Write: 4:22
